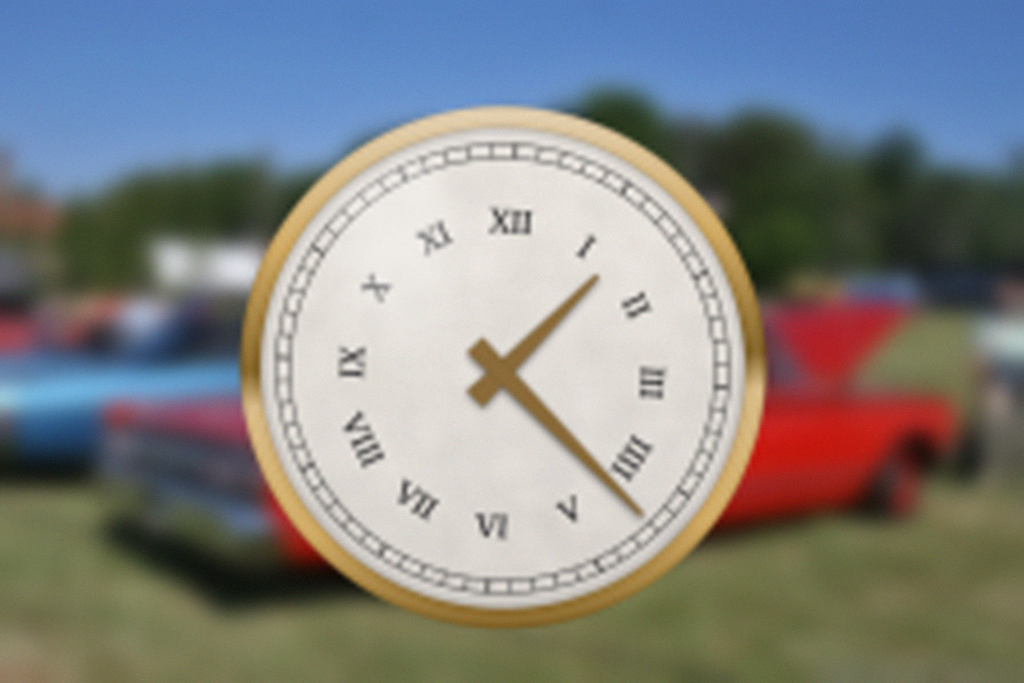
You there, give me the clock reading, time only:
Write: 1:22
